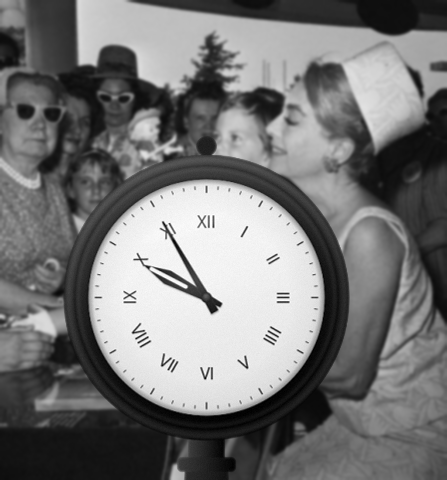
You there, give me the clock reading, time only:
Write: 9:55
